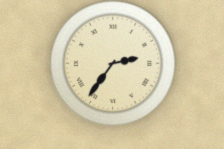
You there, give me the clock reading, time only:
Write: 2:36
